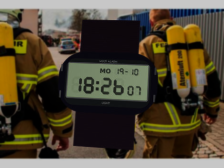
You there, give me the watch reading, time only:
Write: 18:26:07
